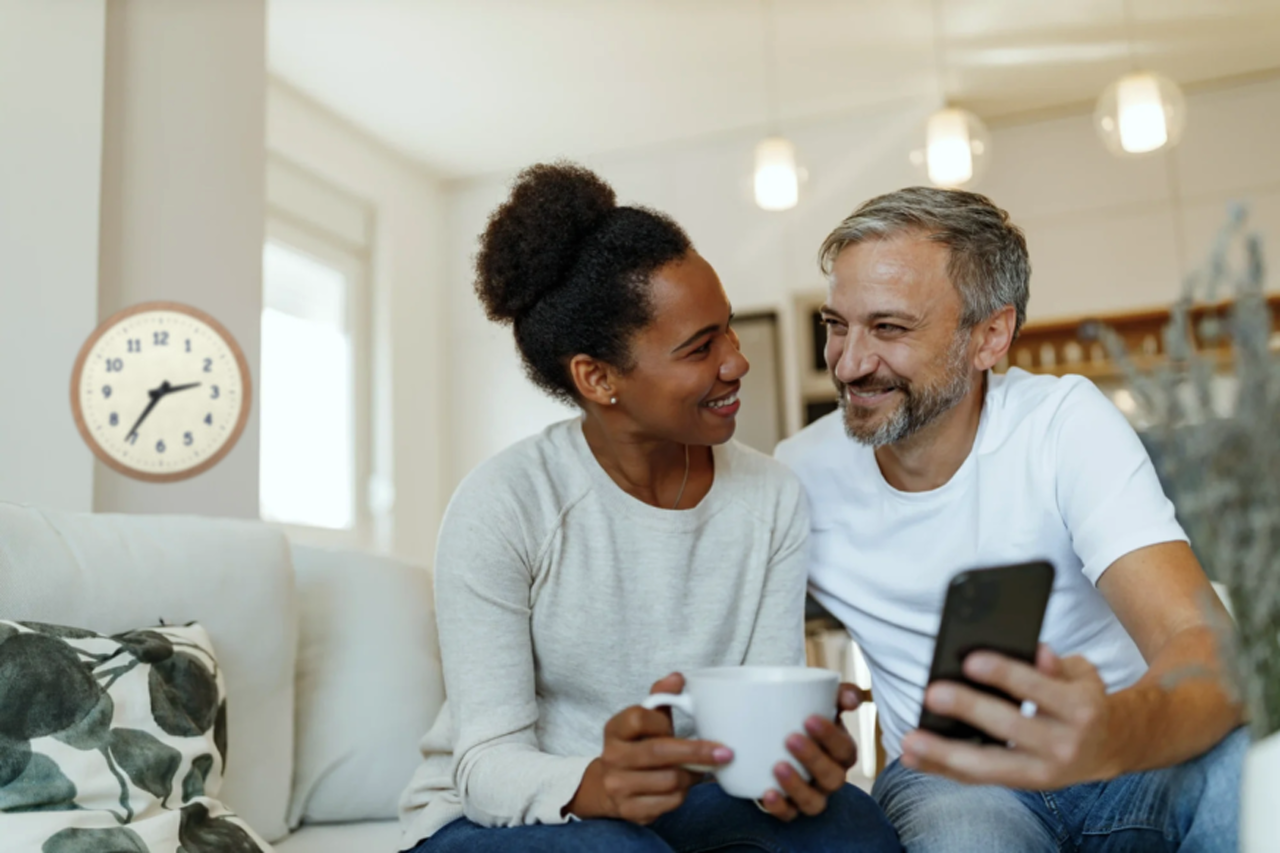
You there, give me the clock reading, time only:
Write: 2:36
